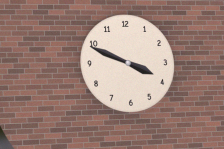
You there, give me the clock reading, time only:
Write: 3:49
